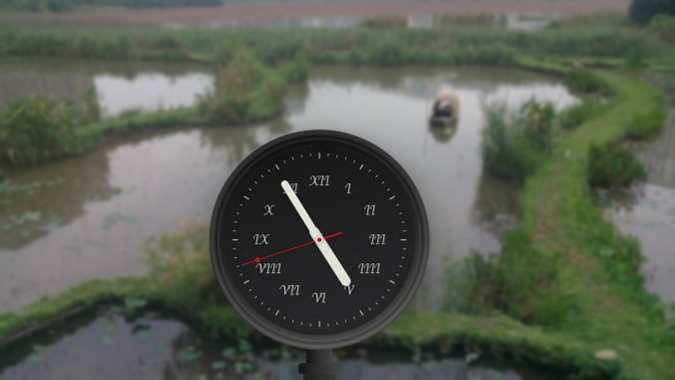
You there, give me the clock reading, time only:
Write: 4:54:42
